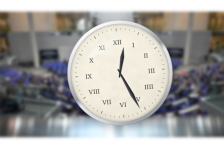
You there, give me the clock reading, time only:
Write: 12:26
